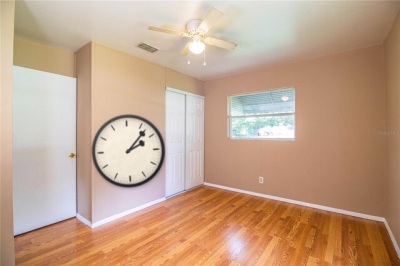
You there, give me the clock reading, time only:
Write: 2:07
